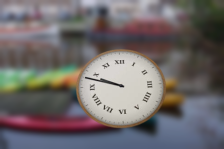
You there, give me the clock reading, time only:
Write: 9:48
